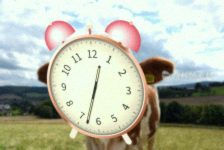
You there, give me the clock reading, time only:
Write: 12:33
